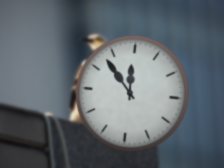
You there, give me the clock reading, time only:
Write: 11:53
